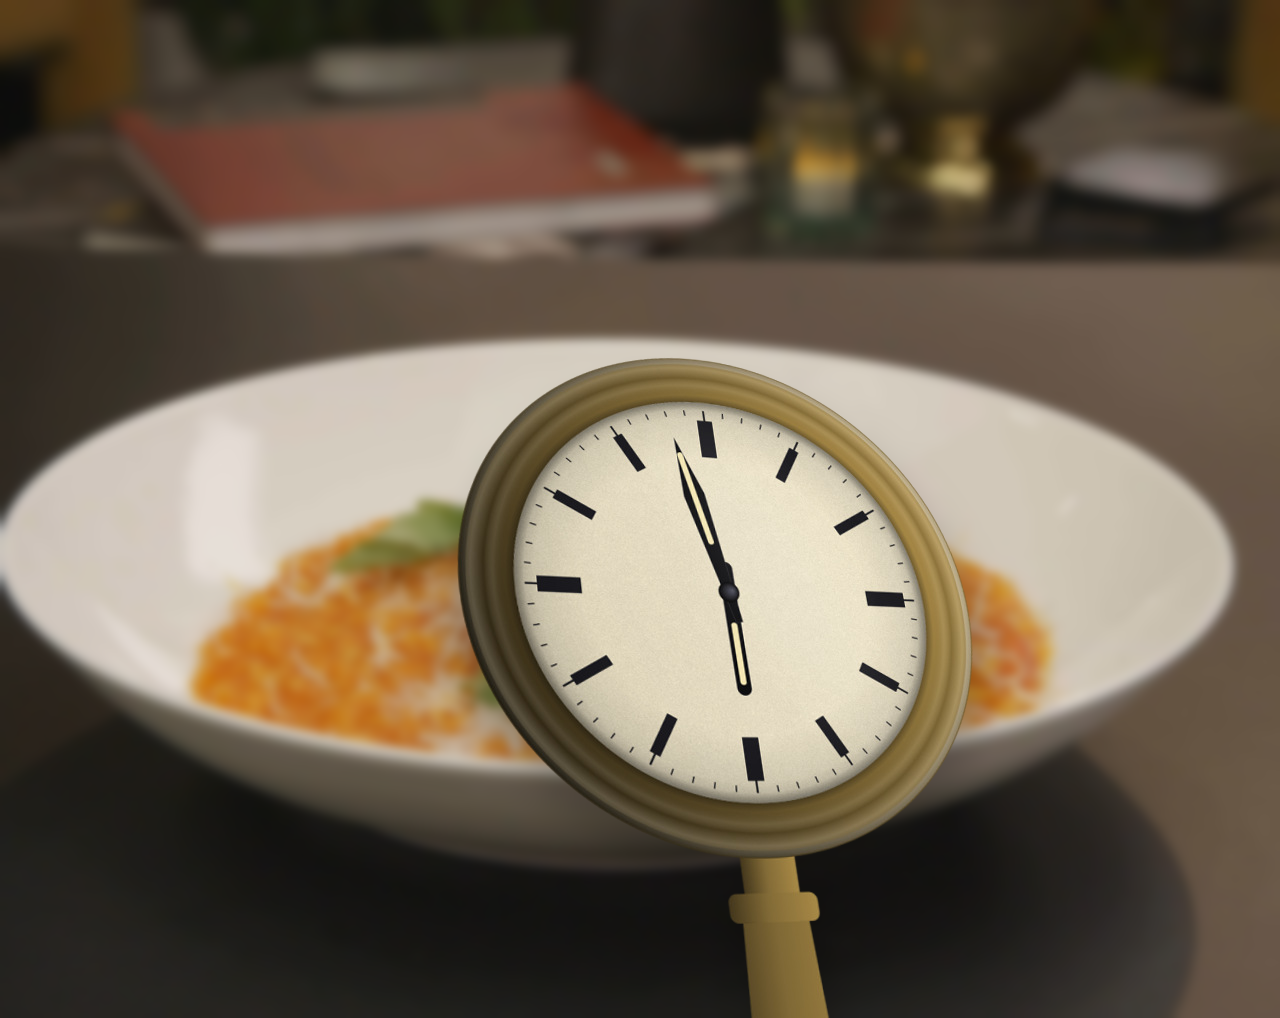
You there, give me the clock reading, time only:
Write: 5:58
